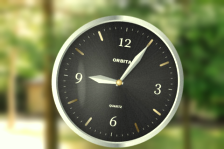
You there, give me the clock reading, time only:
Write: 9:05
